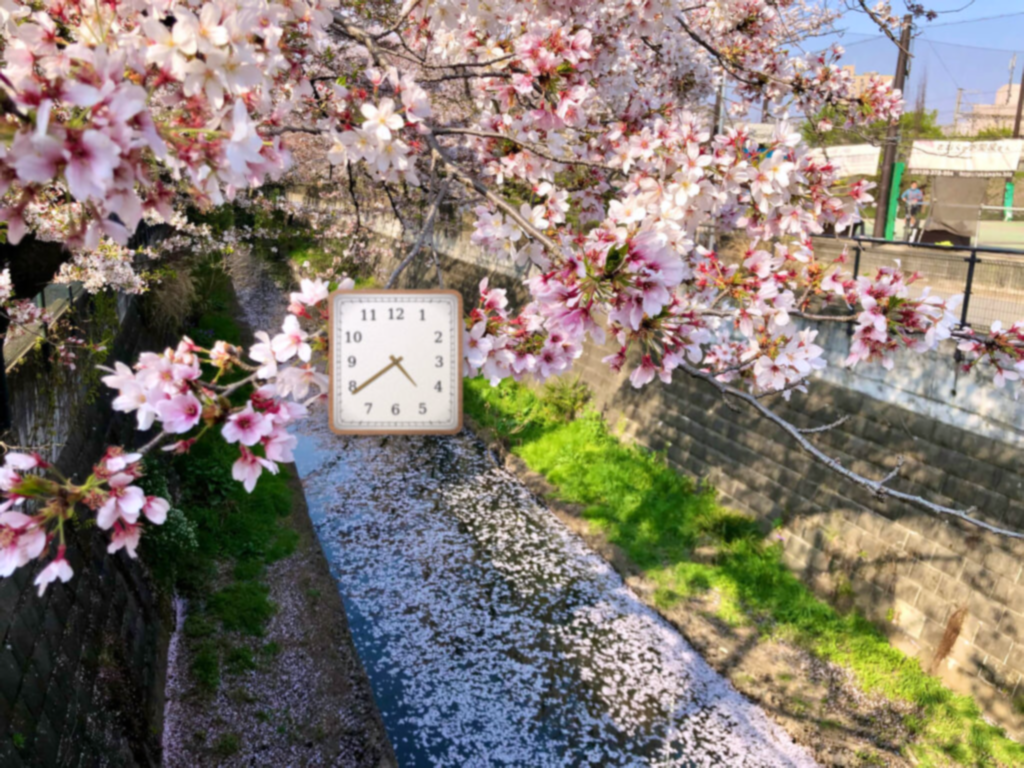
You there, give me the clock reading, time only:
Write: 4:39
